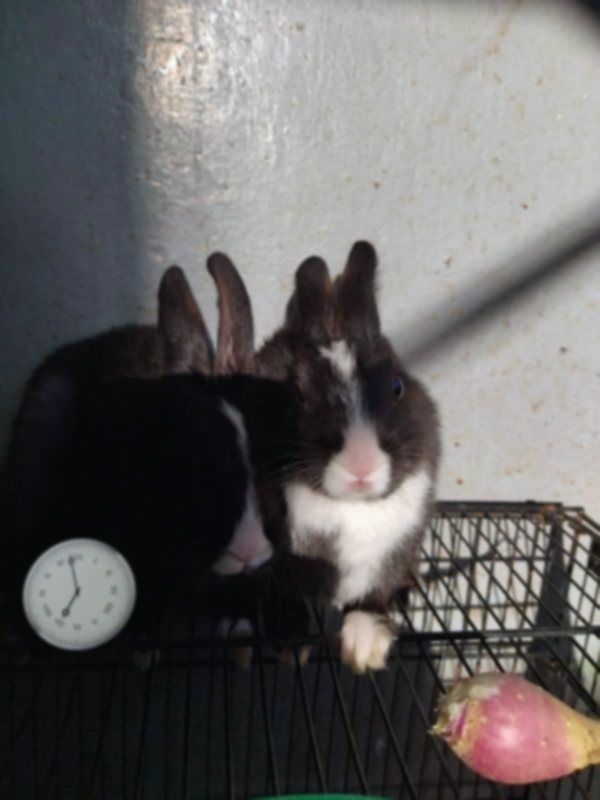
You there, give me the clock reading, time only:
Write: 6:58
